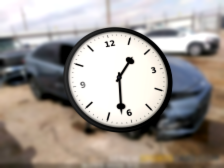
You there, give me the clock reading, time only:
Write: 1:32
